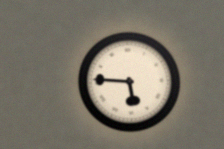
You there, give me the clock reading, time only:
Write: 5:46
